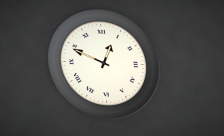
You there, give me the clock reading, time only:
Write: 12:49
